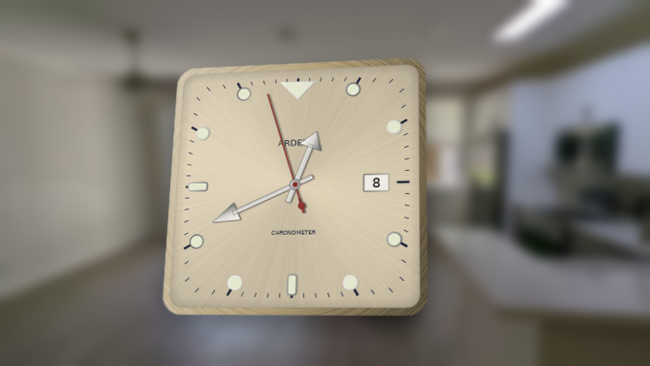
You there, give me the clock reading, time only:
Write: 12:40:57
